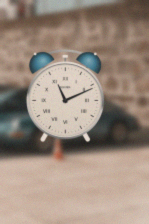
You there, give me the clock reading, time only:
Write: 11:11
